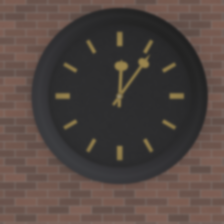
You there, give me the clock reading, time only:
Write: 12:06
